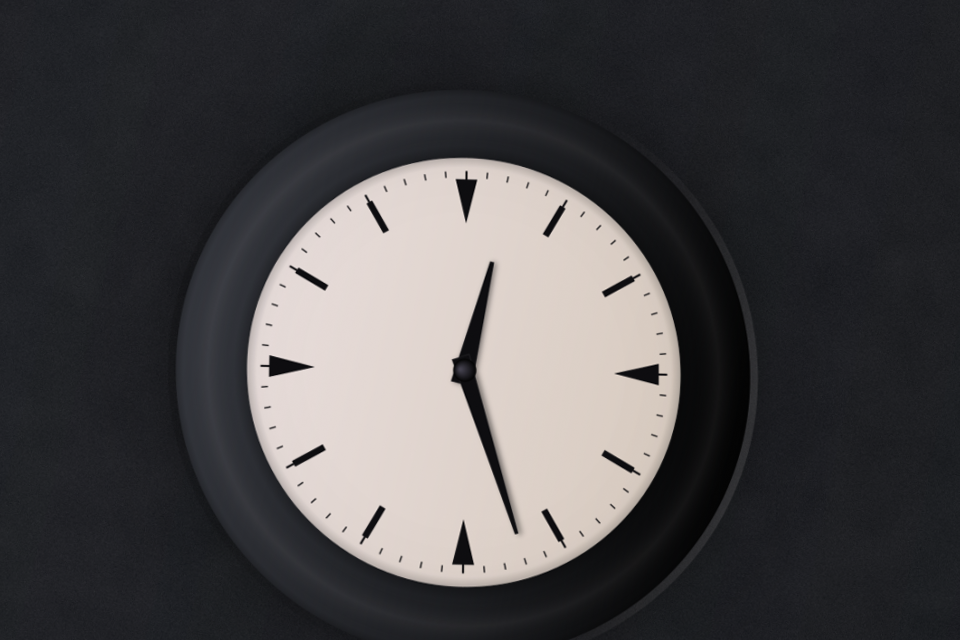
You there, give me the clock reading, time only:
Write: 12:27
